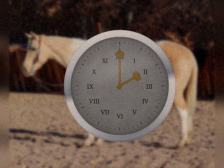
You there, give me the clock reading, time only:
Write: 2:00
